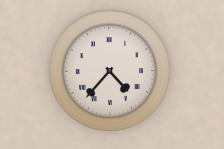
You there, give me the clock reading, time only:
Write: 4:37
